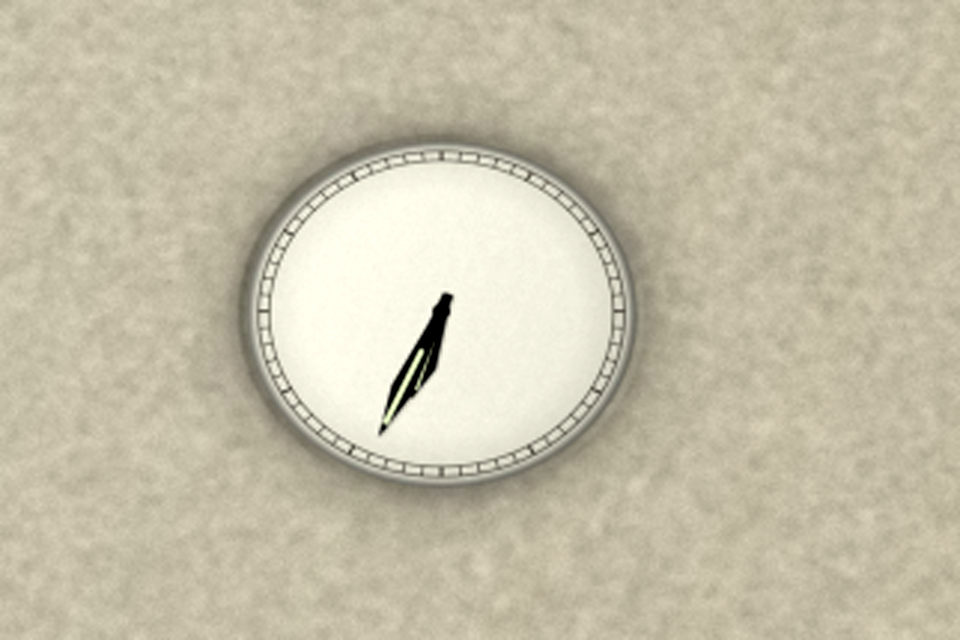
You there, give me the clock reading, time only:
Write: 6:34
